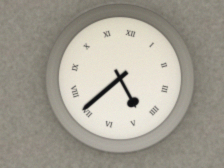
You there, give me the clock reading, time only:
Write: 4:36
